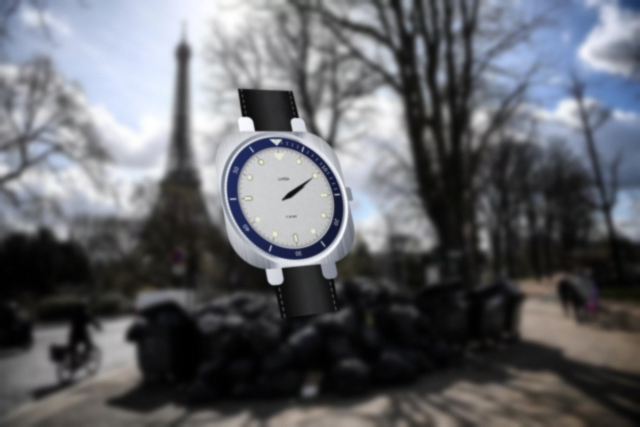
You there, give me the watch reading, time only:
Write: 2:10
